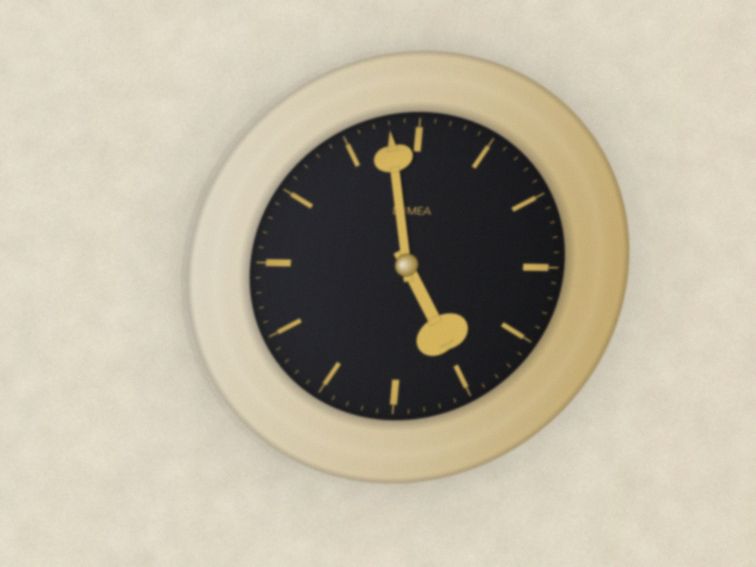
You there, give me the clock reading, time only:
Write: 4:58
